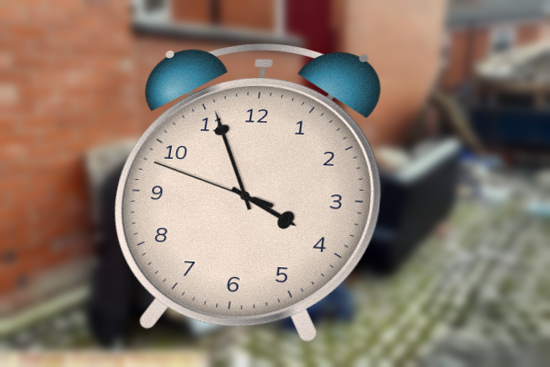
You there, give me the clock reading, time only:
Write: 3:55:48
